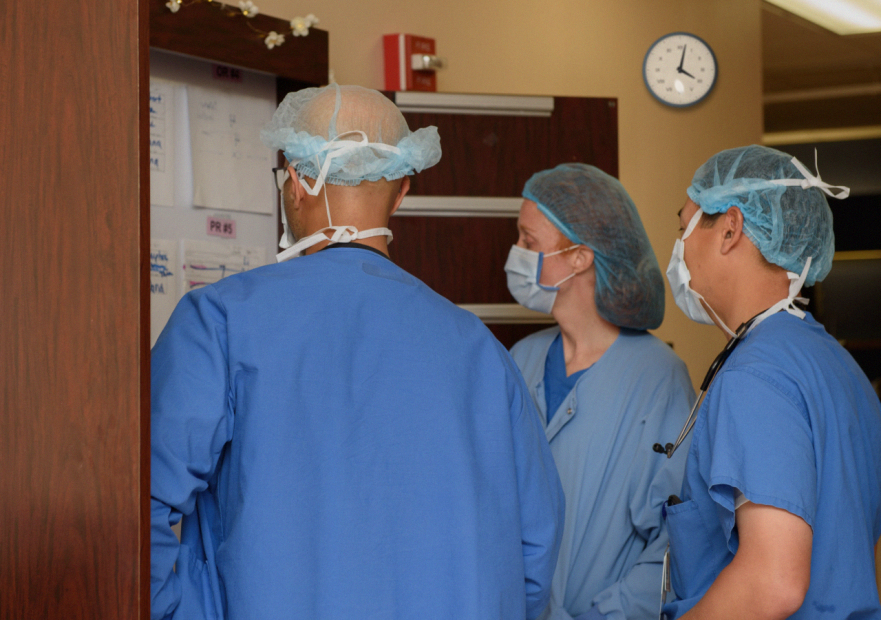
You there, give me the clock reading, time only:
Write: 4:02
